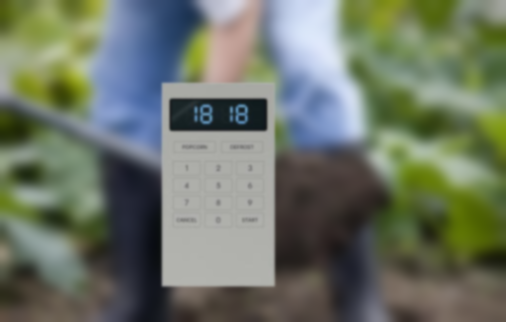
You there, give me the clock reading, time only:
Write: 18:18
